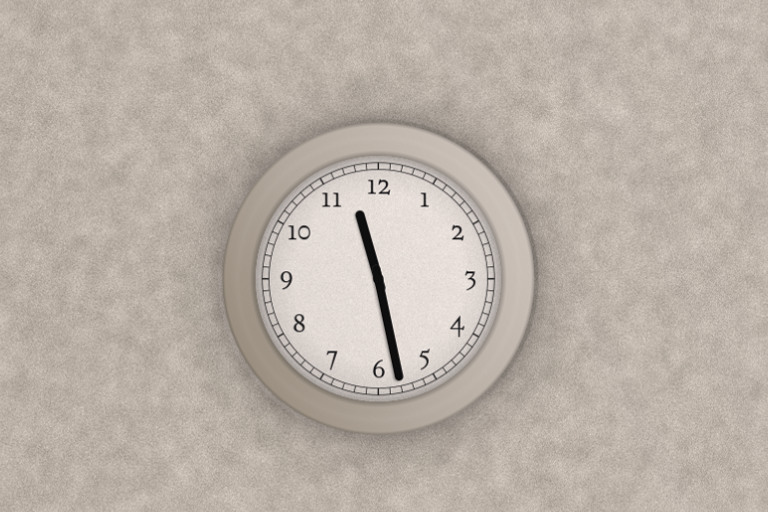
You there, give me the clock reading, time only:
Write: 11:28
